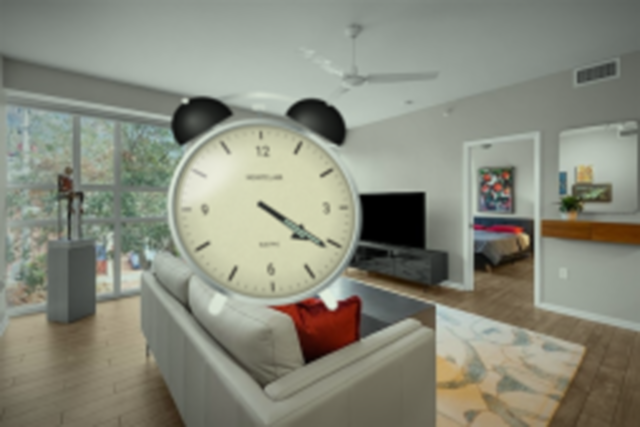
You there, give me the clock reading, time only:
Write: 4:21
